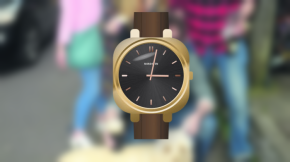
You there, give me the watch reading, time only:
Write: 3:02
